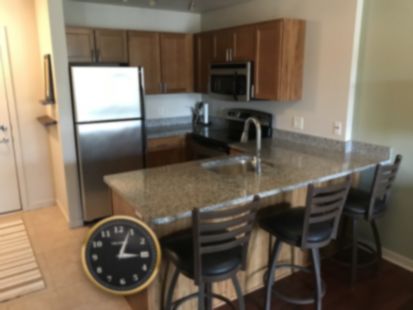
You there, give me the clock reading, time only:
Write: 3:04
